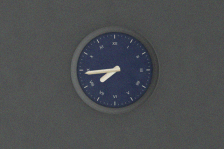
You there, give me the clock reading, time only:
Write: 7:44
